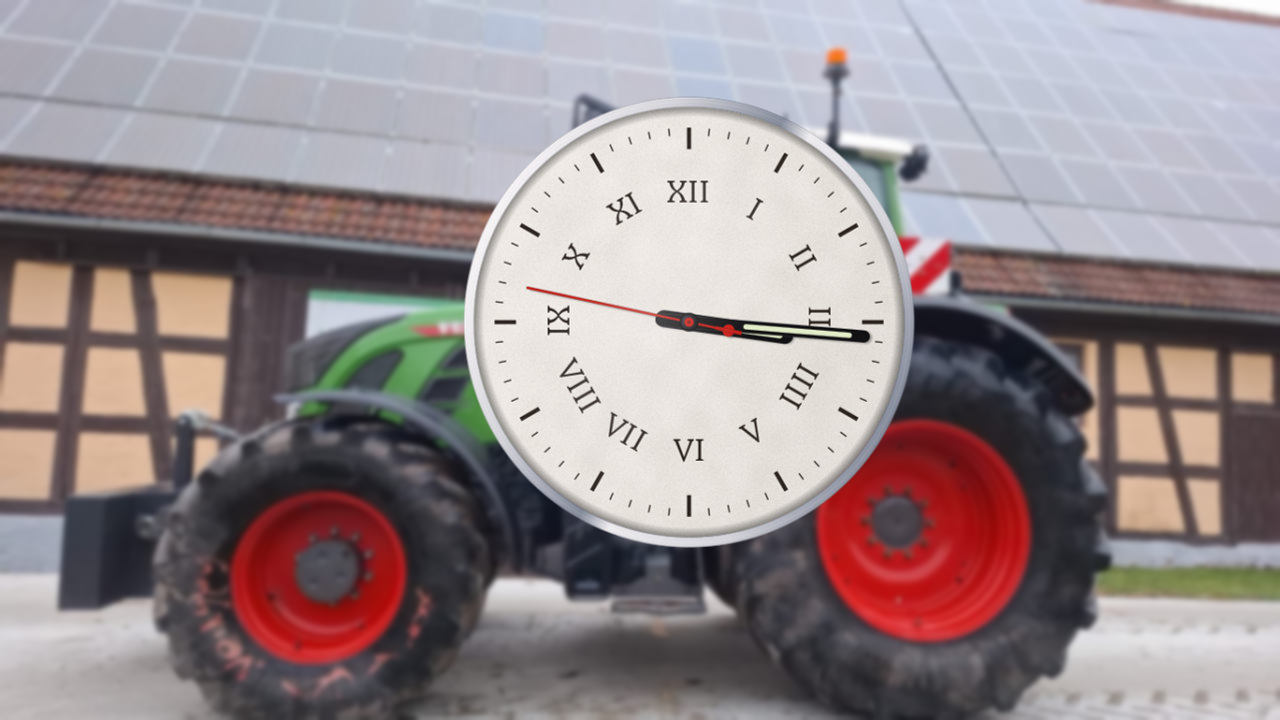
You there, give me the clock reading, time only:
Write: 3:15:47
